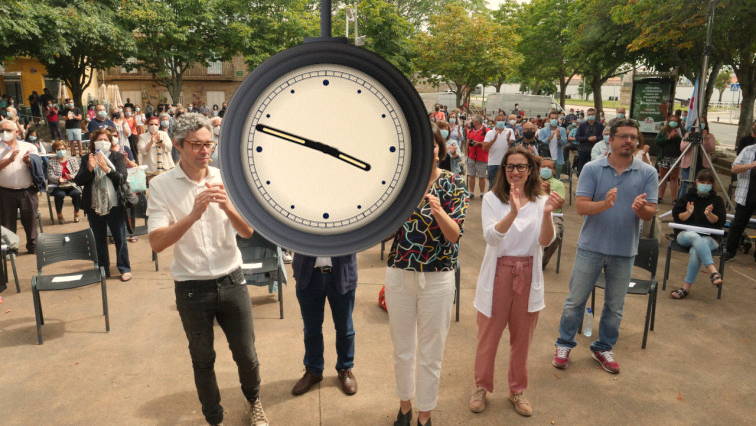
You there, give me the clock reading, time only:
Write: 3:48
